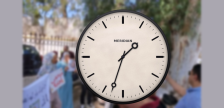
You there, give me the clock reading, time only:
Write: 1:33
